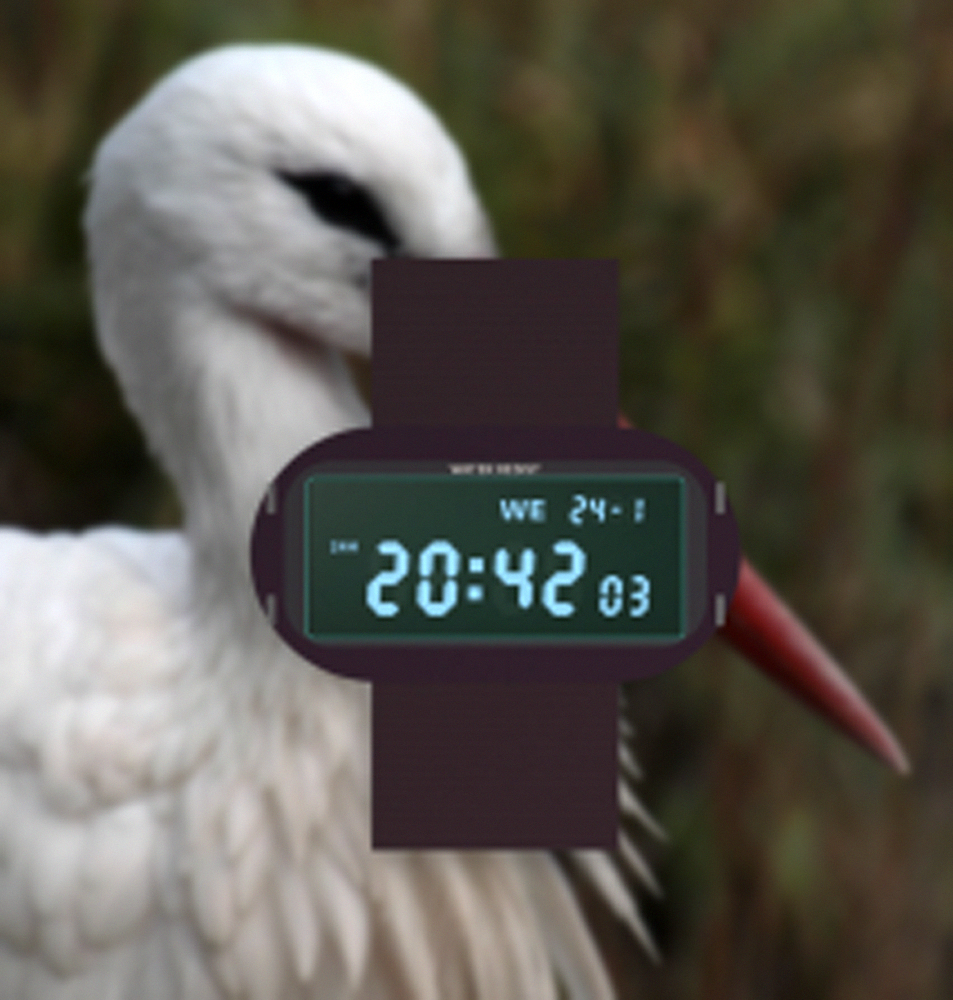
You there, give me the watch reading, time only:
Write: 20:42:03
